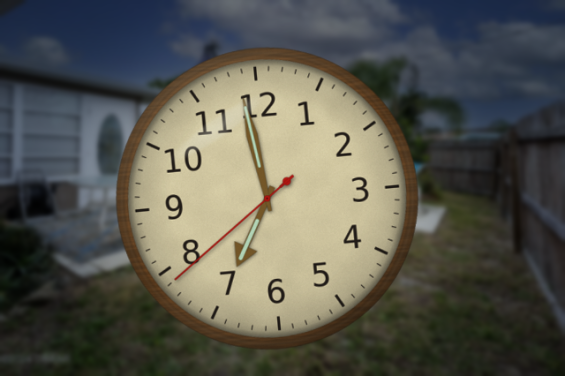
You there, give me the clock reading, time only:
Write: 6:58:39
